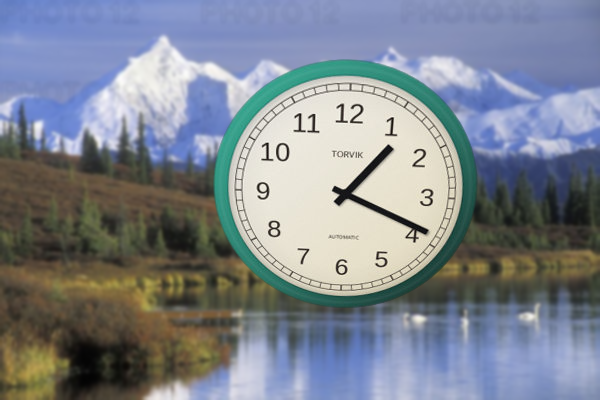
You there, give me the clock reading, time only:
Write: 1:19
